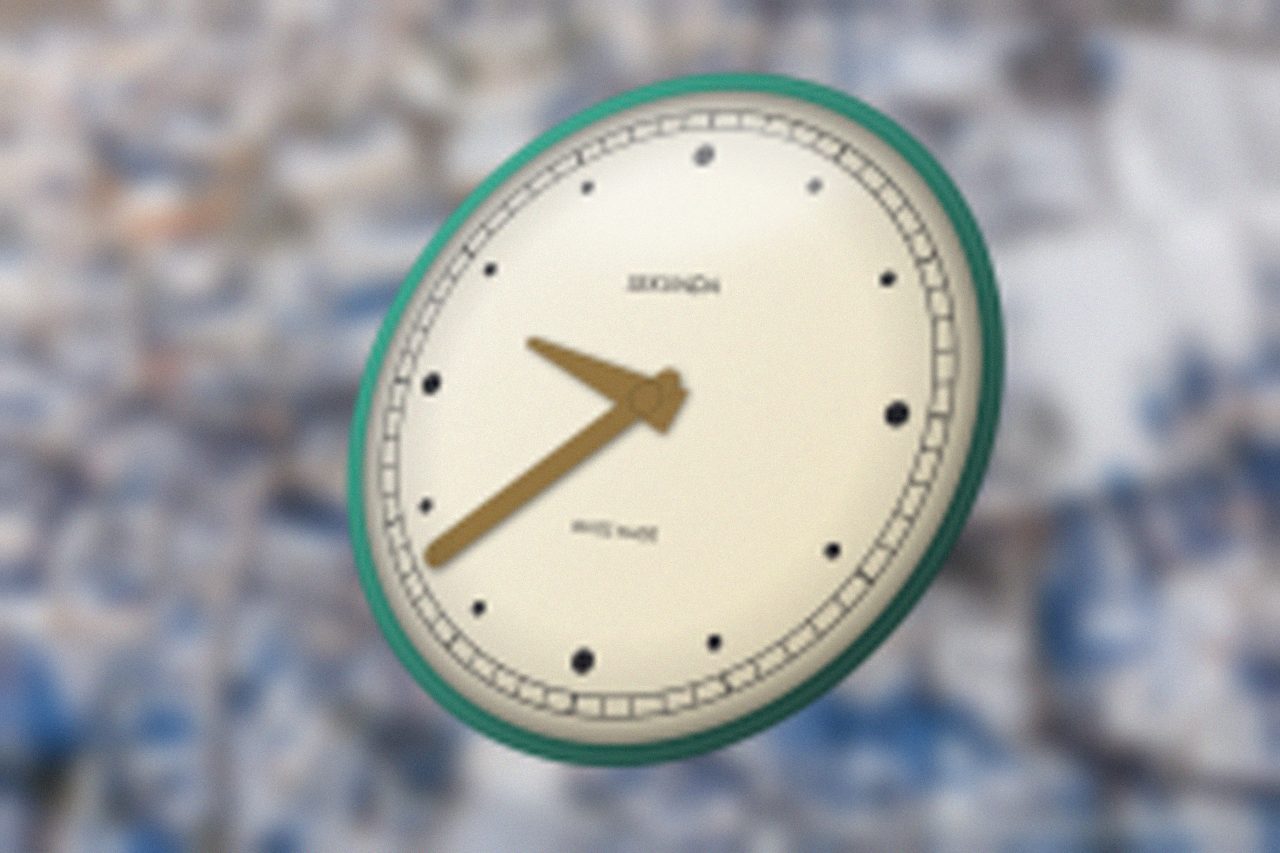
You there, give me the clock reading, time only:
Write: 9:38
